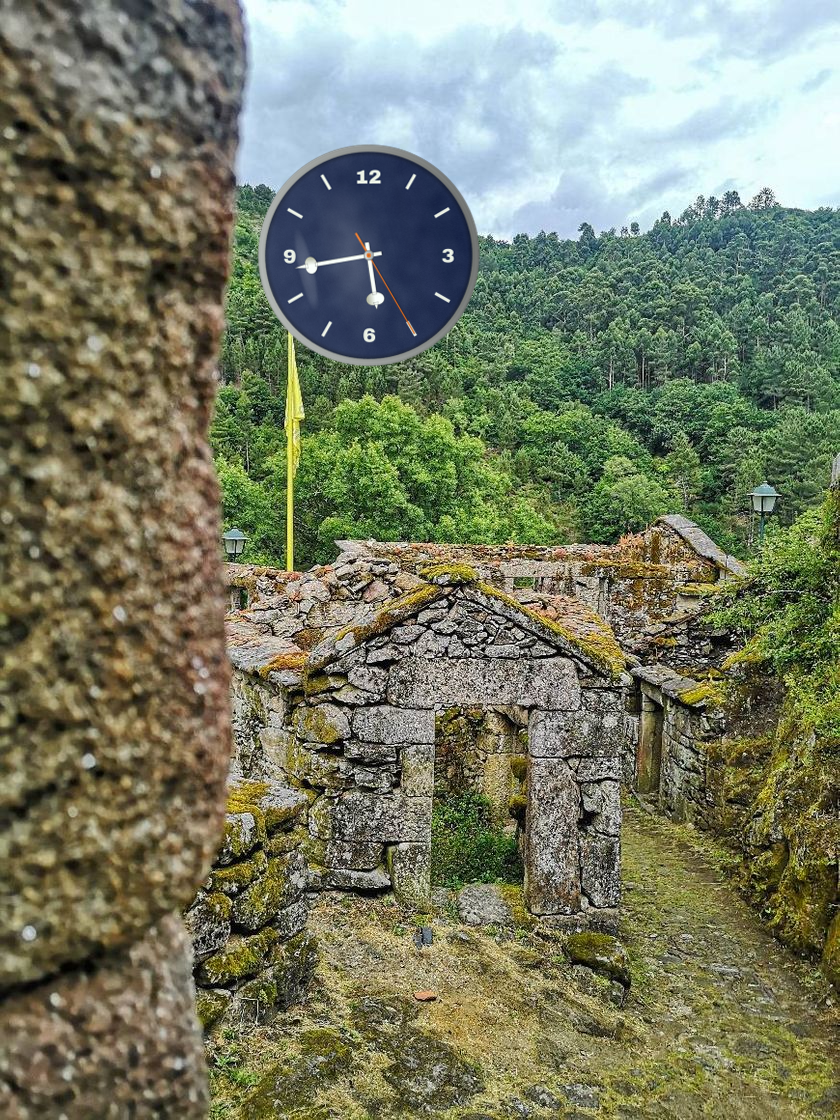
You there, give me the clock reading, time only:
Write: 5:43:25
